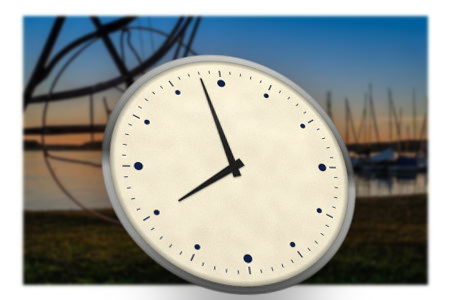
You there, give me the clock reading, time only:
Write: 7:58
